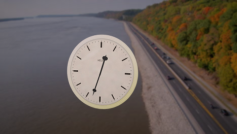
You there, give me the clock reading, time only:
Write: 12:33
